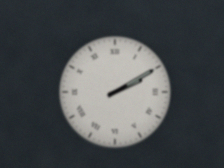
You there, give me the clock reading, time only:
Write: 2:10
